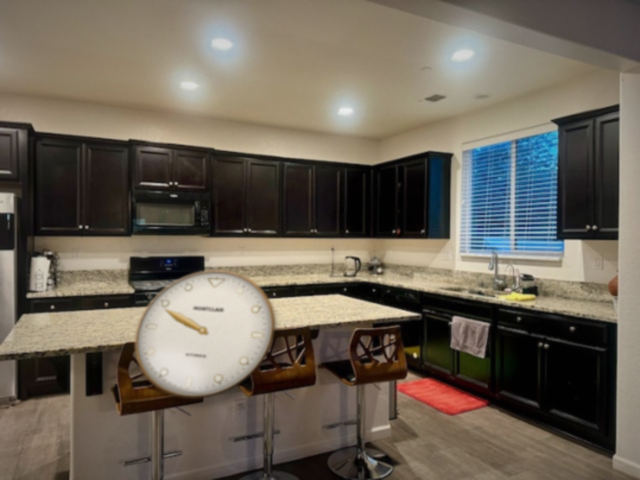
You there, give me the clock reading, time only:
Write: 9:49
